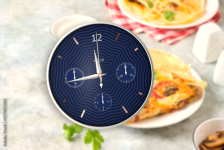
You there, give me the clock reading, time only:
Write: 11:44
